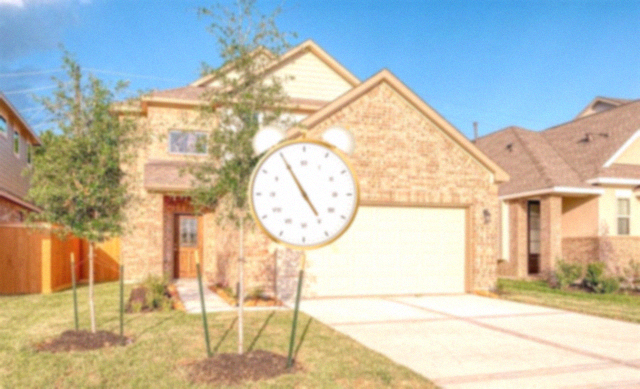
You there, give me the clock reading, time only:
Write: 4:55
